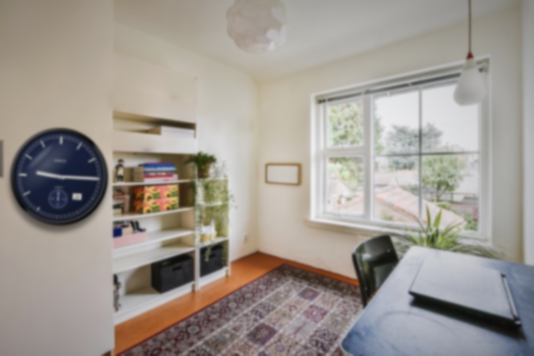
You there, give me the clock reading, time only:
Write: 9:15
